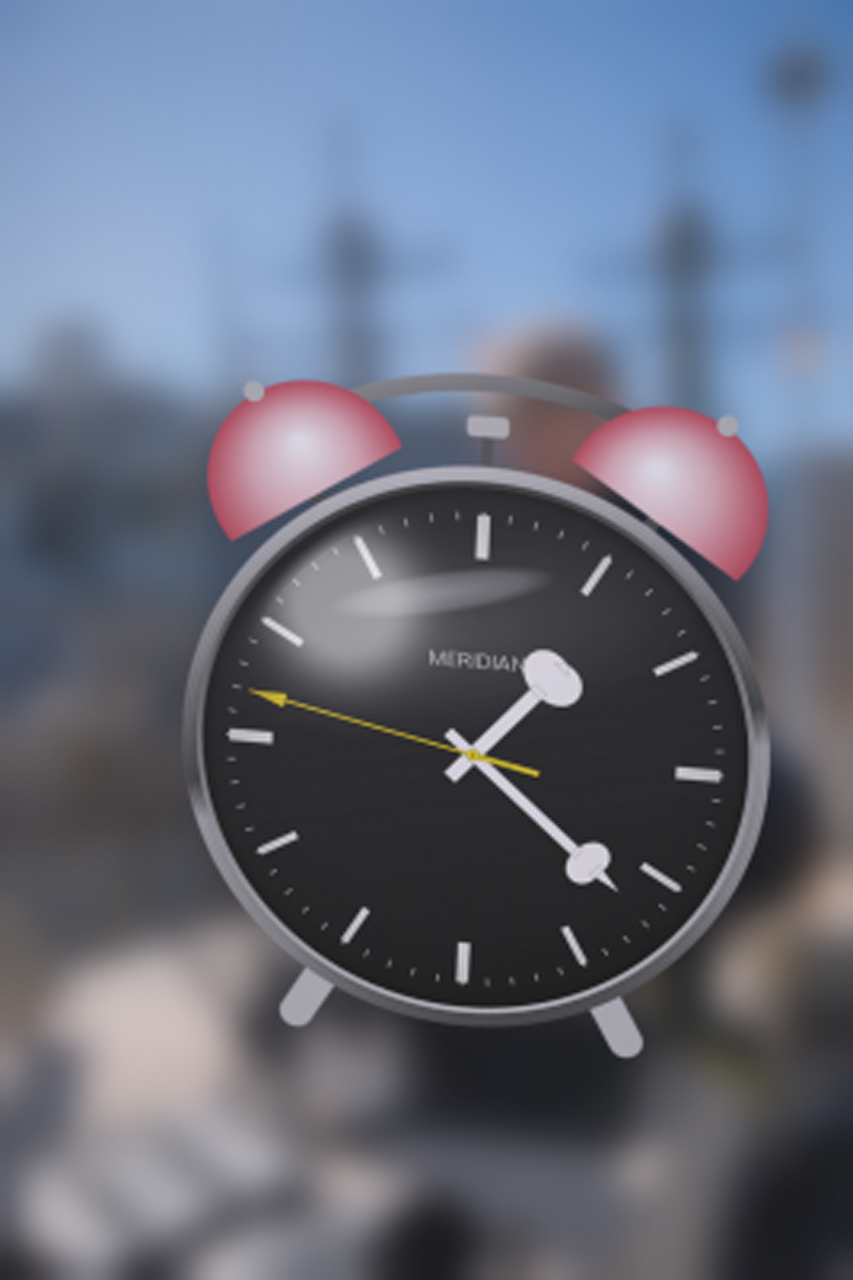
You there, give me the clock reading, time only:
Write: 1:21:47
